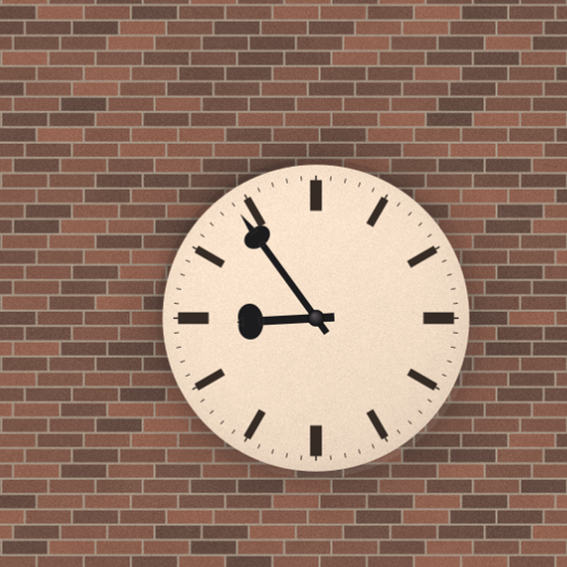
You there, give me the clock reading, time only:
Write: 8:54
